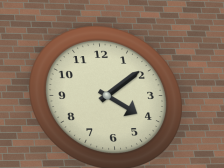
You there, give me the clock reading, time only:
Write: 4:09
